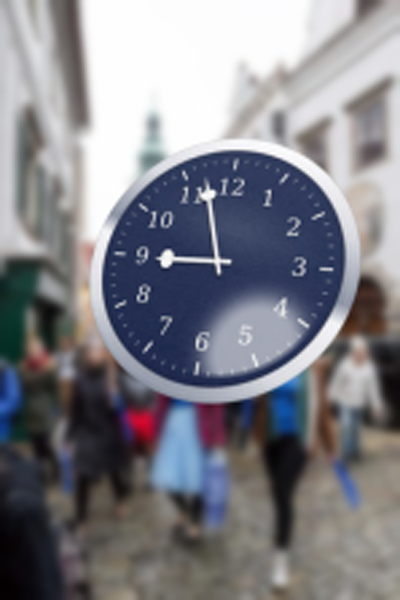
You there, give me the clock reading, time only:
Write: 8:57
